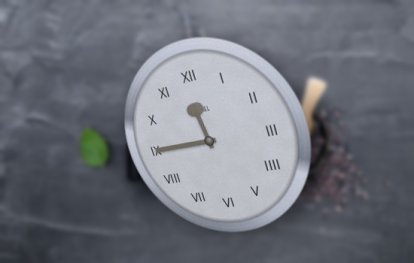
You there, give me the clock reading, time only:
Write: 11:45
